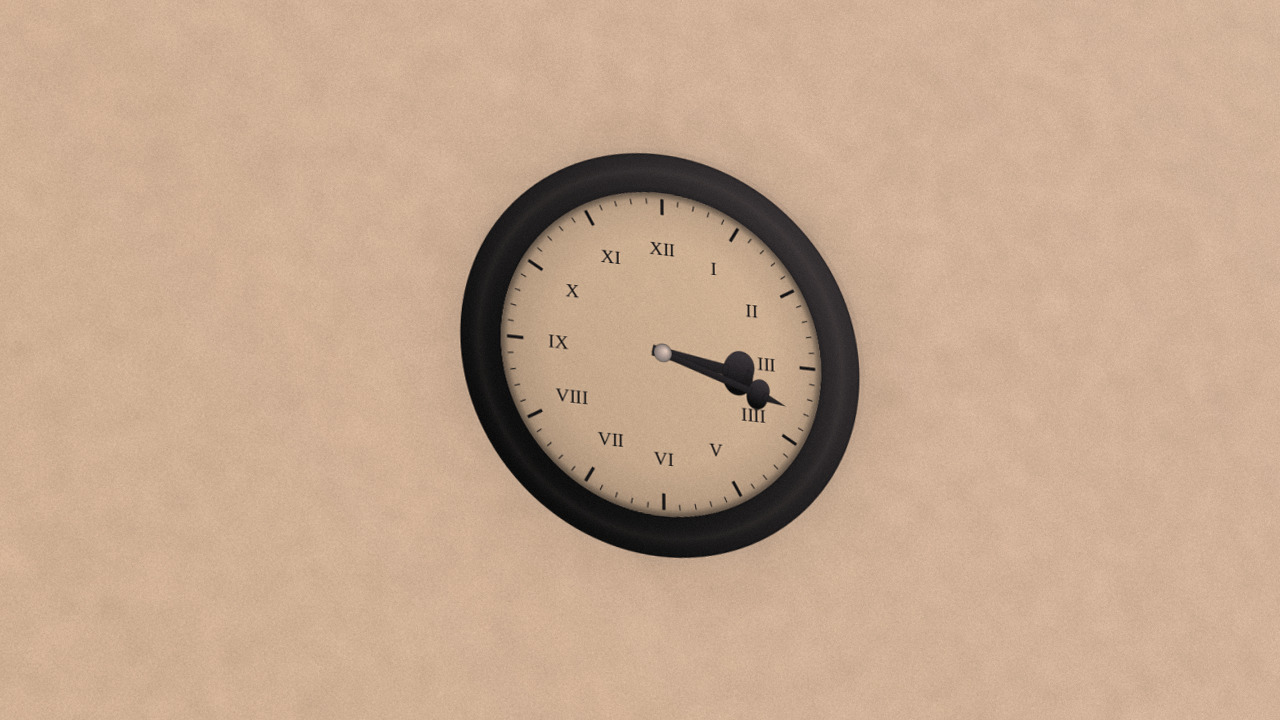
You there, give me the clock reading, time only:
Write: 3:18
